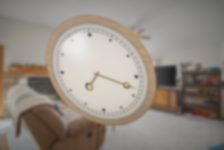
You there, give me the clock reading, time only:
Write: 7:18
